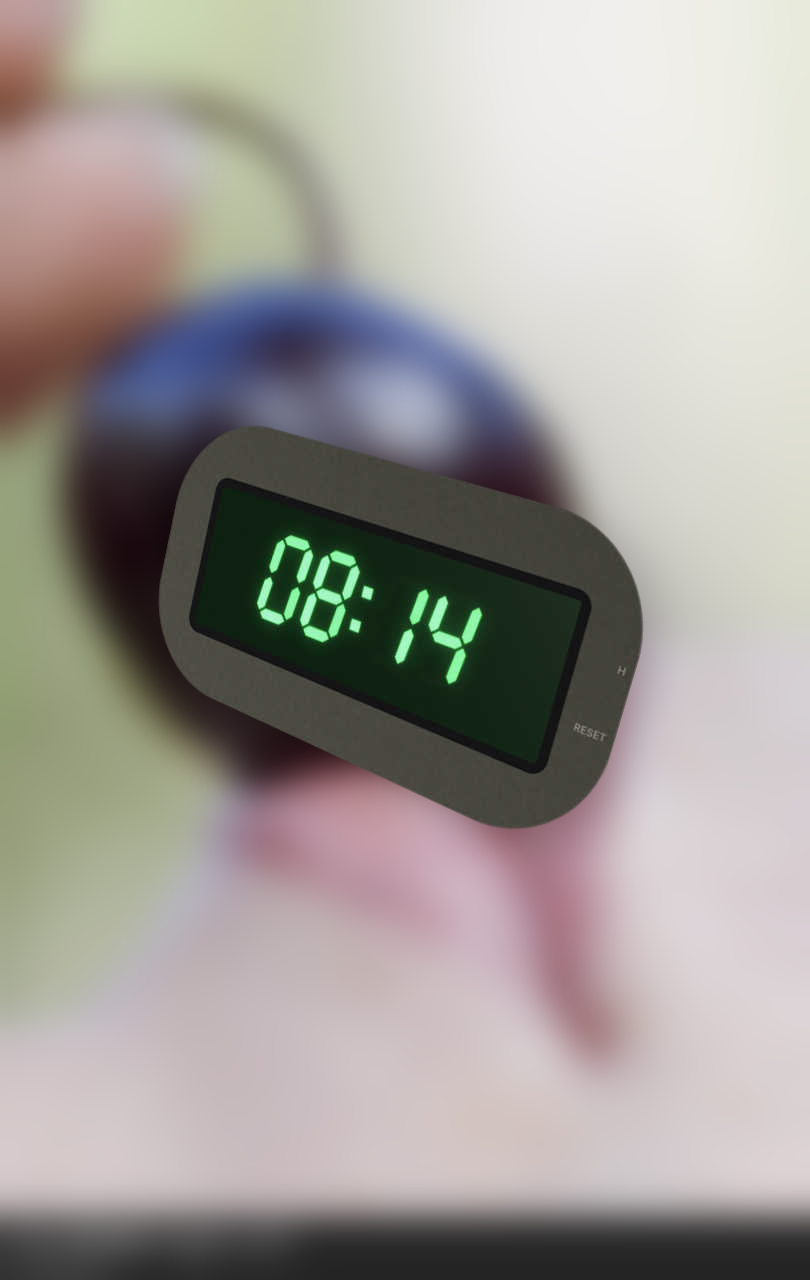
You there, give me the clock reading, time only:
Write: 8:14
